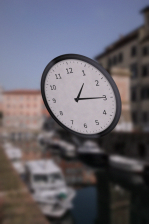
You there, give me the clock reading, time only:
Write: 1:15
